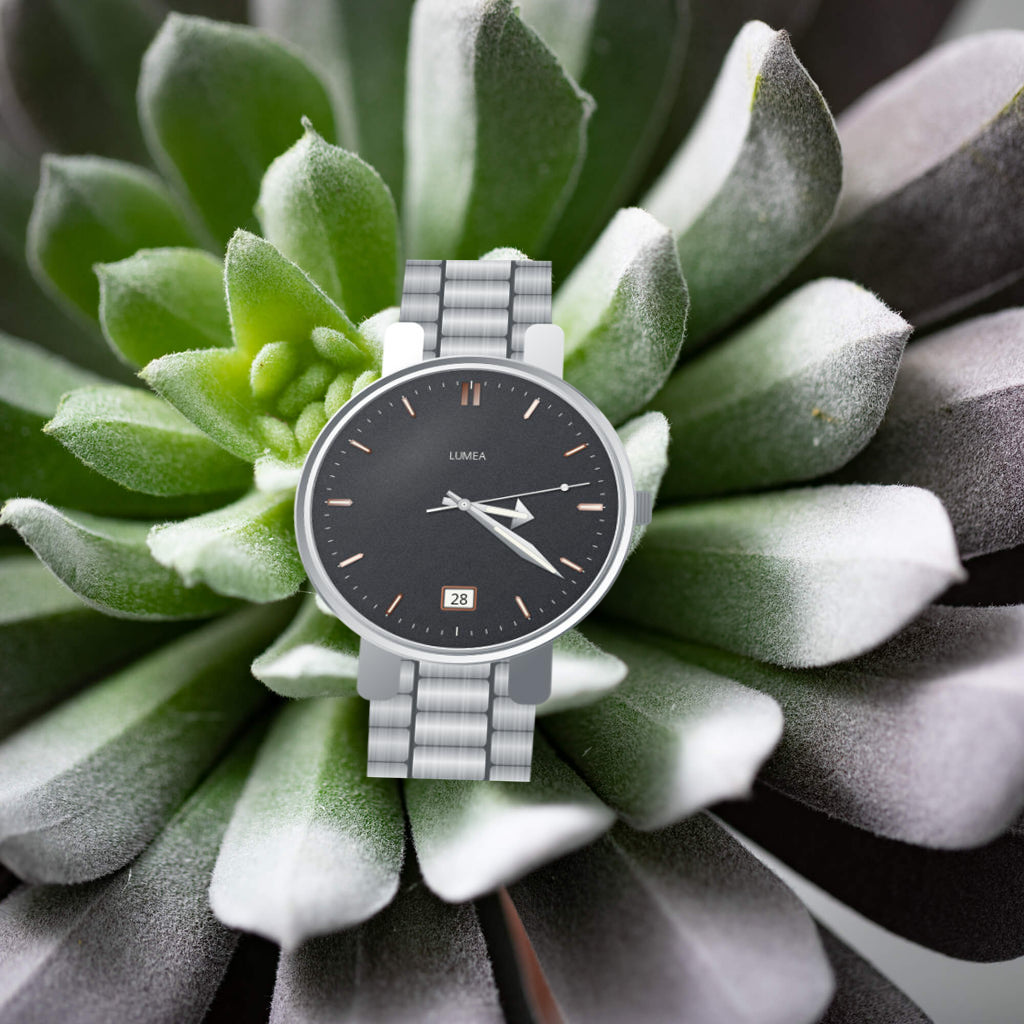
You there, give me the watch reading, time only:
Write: 3:21:13
